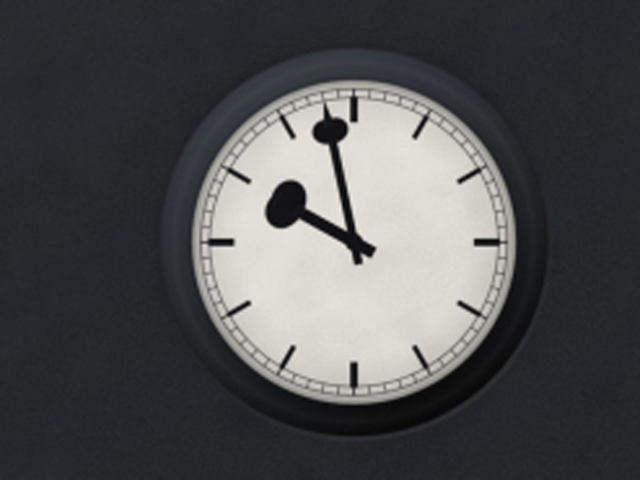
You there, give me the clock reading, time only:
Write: 9:58
